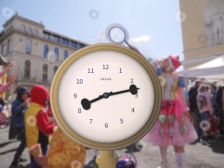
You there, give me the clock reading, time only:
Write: 8:13
